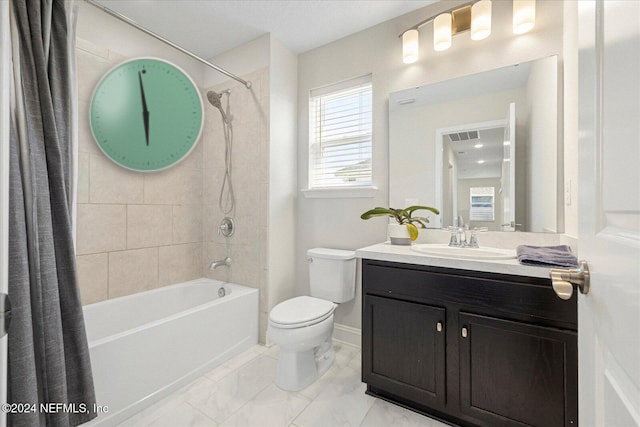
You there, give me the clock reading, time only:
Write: 5:59
